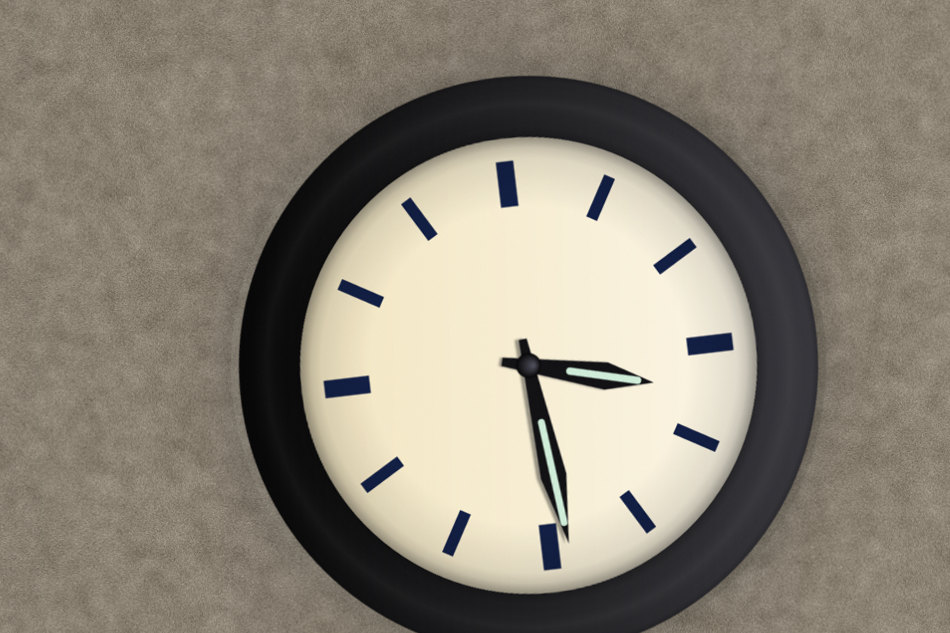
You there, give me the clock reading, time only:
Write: 3:29
